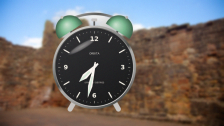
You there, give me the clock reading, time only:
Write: 7:32
